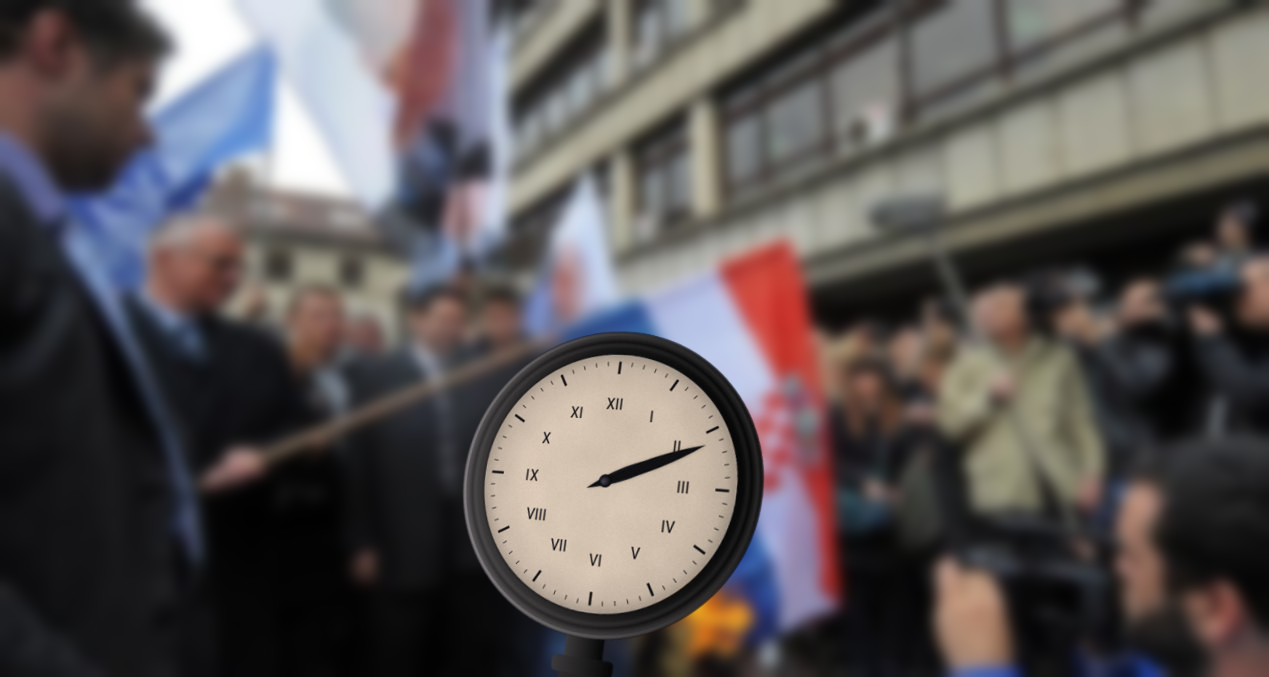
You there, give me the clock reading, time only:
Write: 2:11
